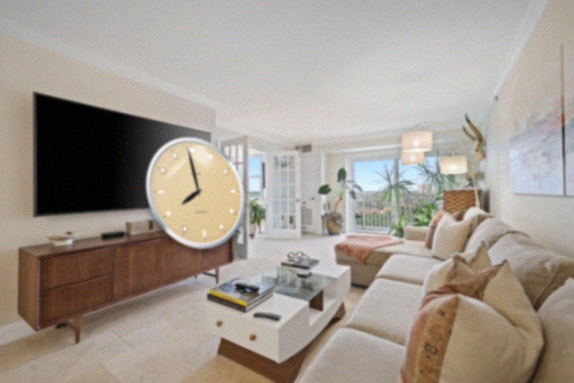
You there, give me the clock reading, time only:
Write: 7:59
